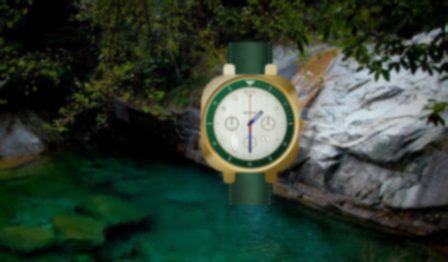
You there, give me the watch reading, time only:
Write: 1:30
